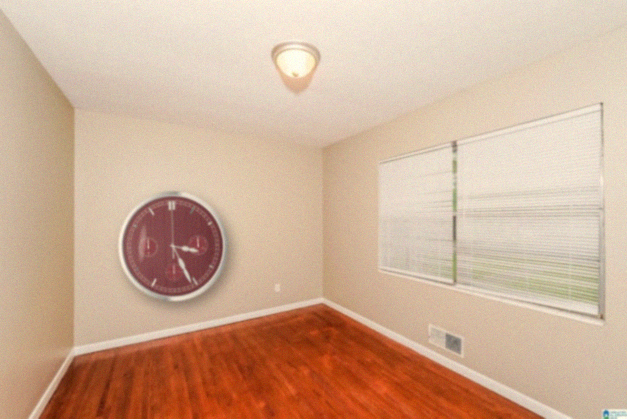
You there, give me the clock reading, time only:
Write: 3:26
